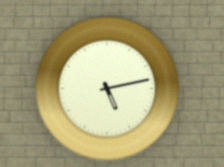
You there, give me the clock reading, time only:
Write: 5:13
